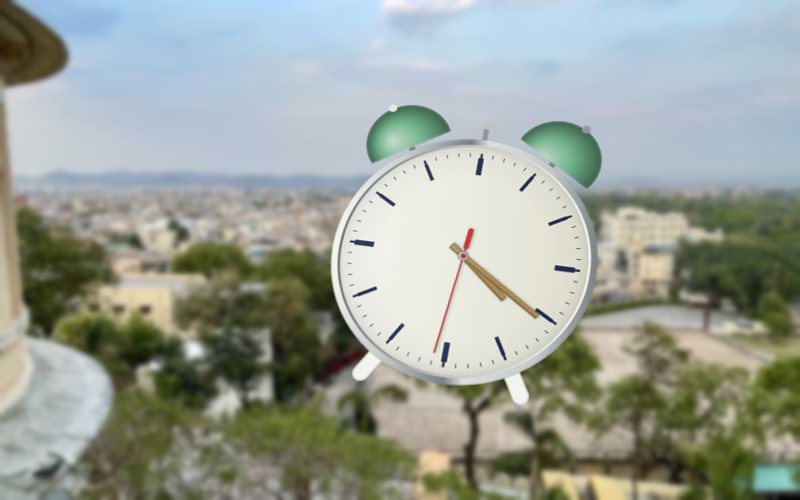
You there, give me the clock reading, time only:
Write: 4:20:31
